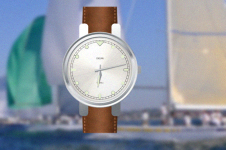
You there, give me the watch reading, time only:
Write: 6:13
